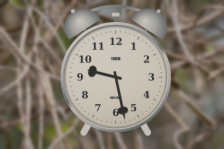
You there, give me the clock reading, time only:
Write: 9:28
